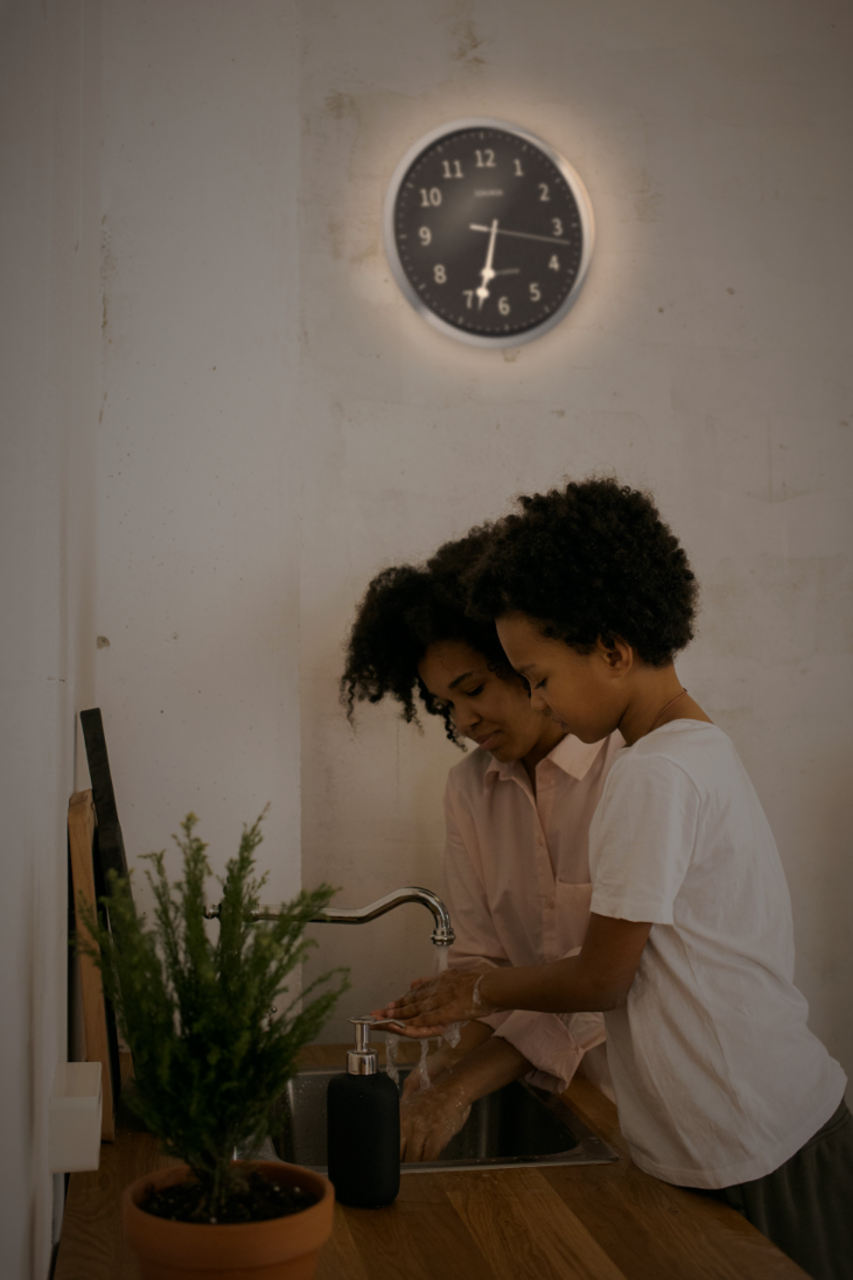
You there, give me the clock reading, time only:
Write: 6:33:17
